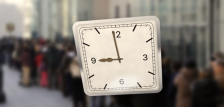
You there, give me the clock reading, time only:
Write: 8:59
